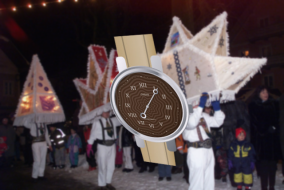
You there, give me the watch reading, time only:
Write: 7:06
